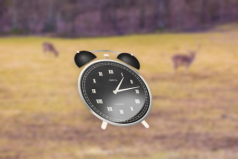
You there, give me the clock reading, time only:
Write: 1:13
